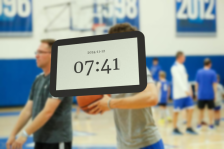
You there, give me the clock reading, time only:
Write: 7:41
